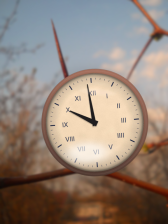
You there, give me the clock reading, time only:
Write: 9:59
